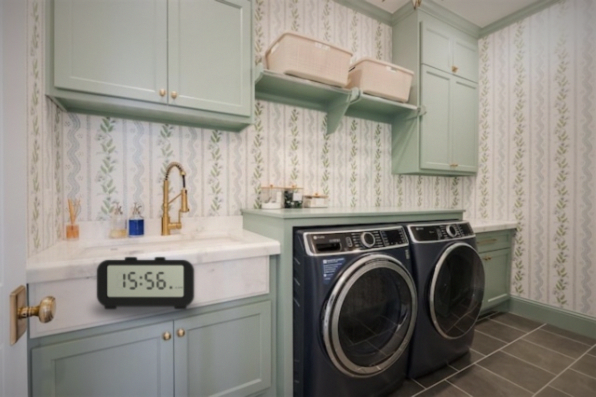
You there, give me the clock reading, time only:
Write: 15:56
